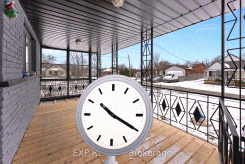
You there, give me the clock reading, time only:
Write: 10:20
